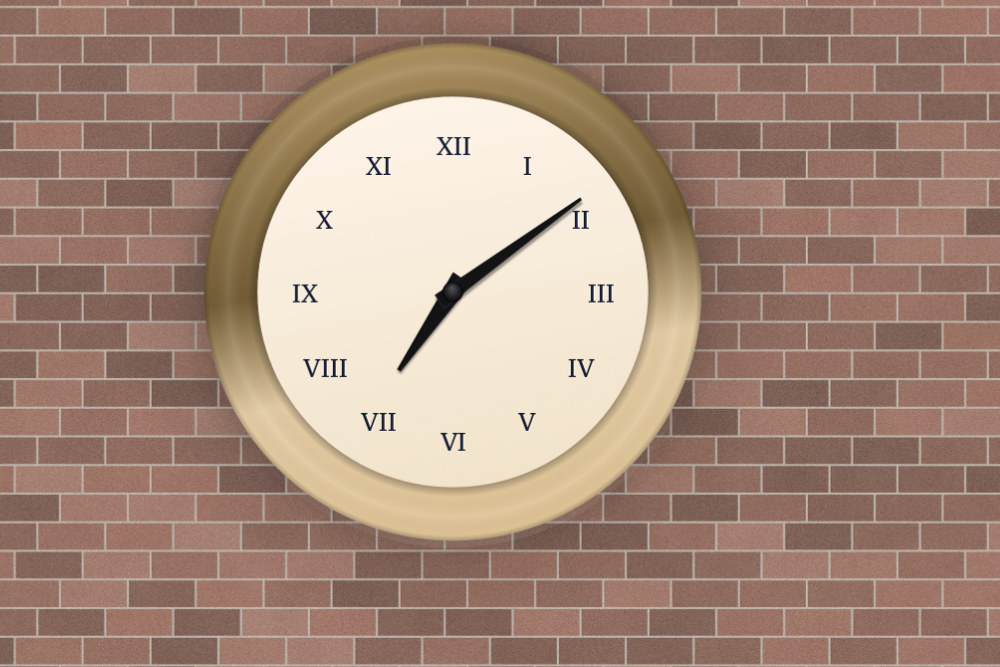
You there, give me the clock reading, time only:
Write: 7:09
